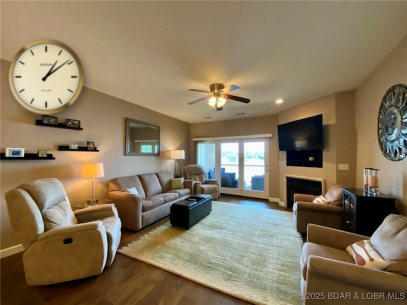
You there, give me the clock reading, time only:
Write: 1:09
